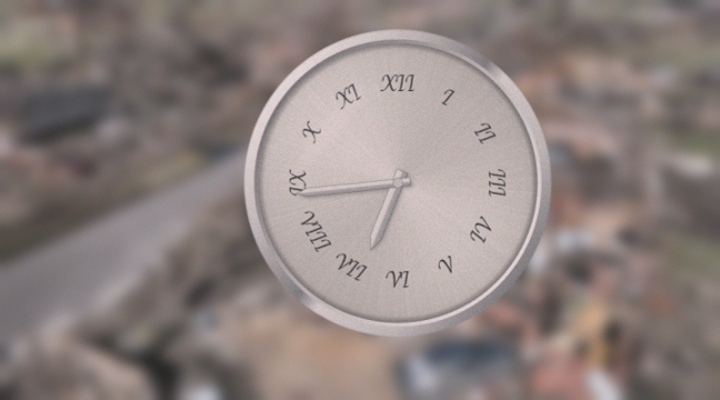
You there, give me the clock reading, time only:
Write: 6:44
